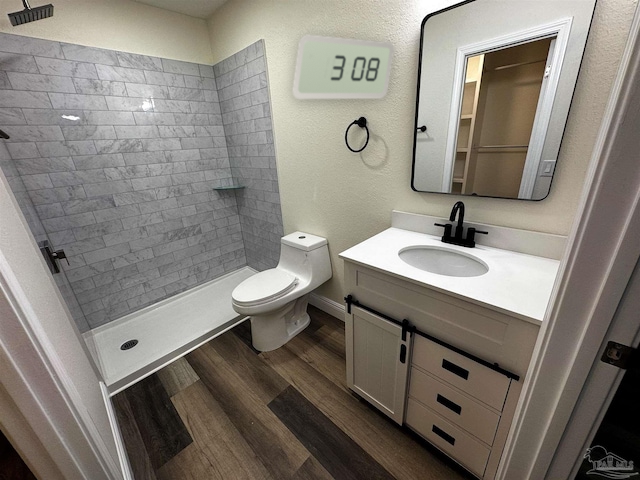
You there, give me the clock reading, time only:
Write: 3:08
